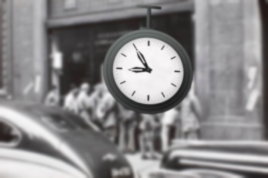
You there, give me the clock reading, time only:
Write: 8:55
